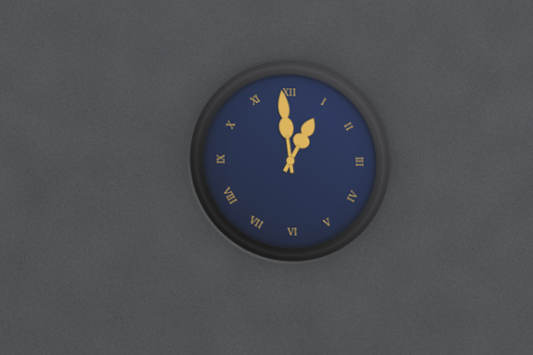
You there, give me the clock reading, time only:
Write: 12:59
